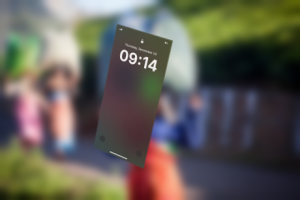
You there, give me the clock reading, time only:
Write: 9:14
